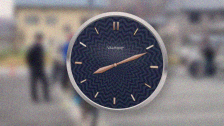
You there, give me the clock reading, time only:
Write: 8:11
